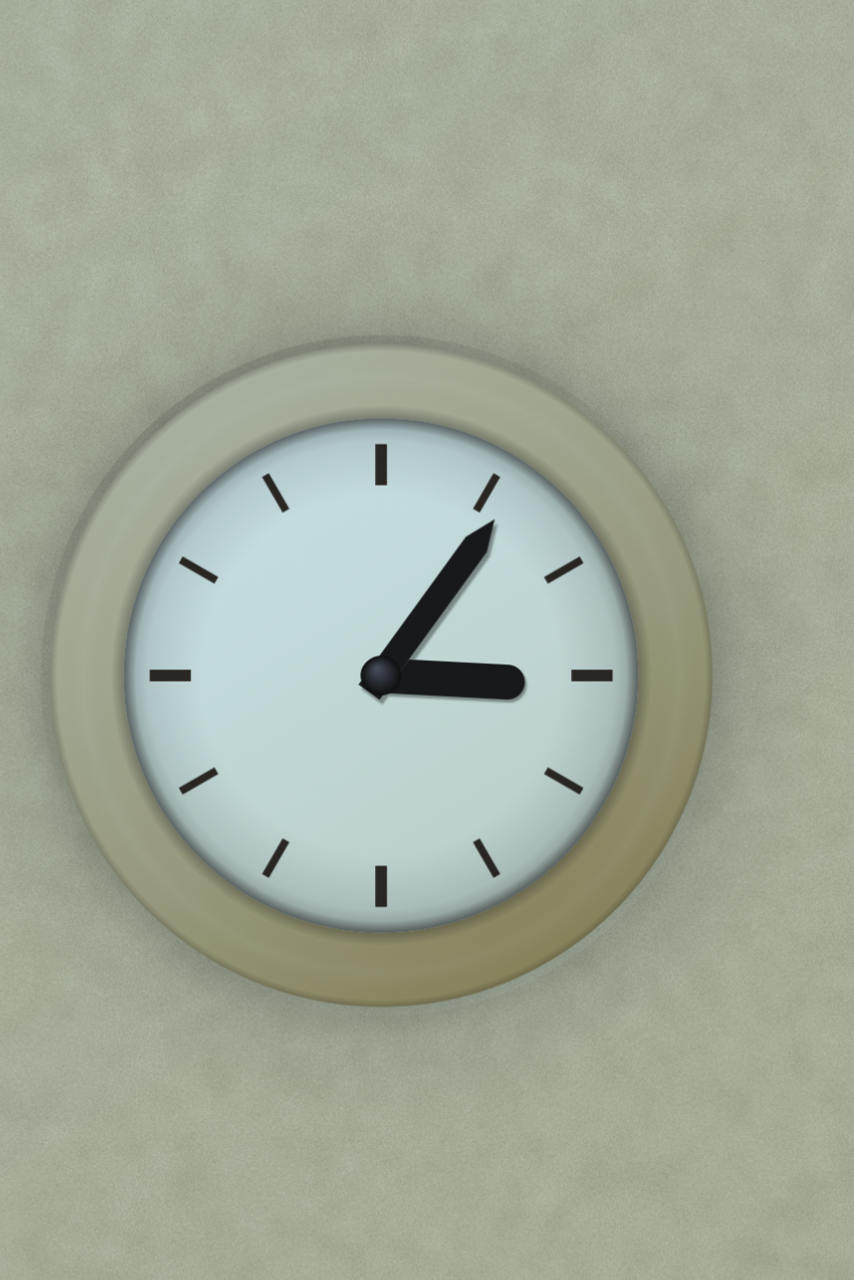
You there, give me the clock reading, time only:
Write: 3:06
